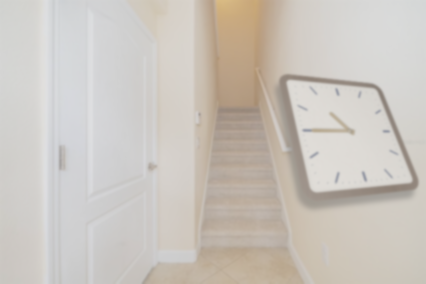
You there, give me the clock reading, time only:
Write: 10:45
